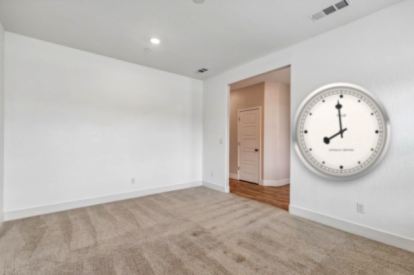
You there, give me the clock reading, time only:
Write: 7:59
